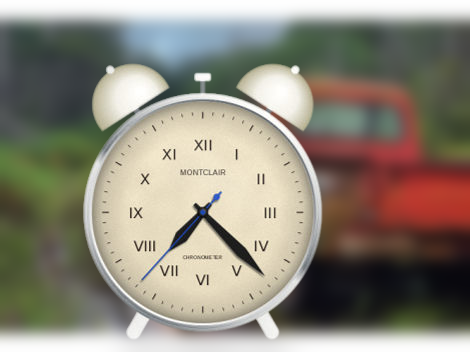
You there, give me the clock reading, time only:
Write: 7:22:37
